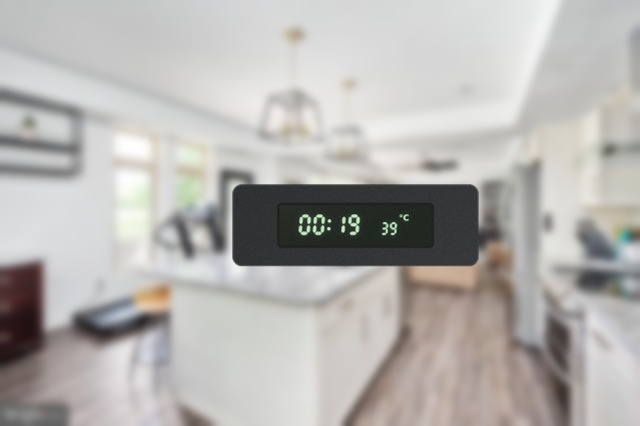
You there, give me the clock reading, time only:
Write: 0:19
